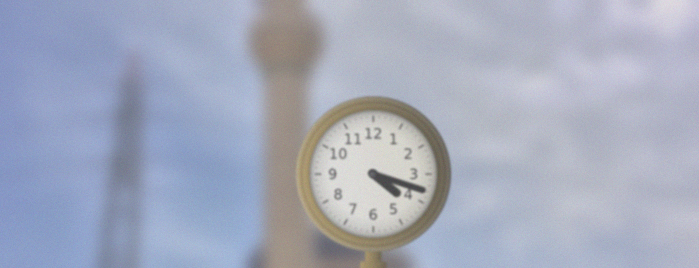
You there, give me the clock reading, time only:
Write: 4:18
